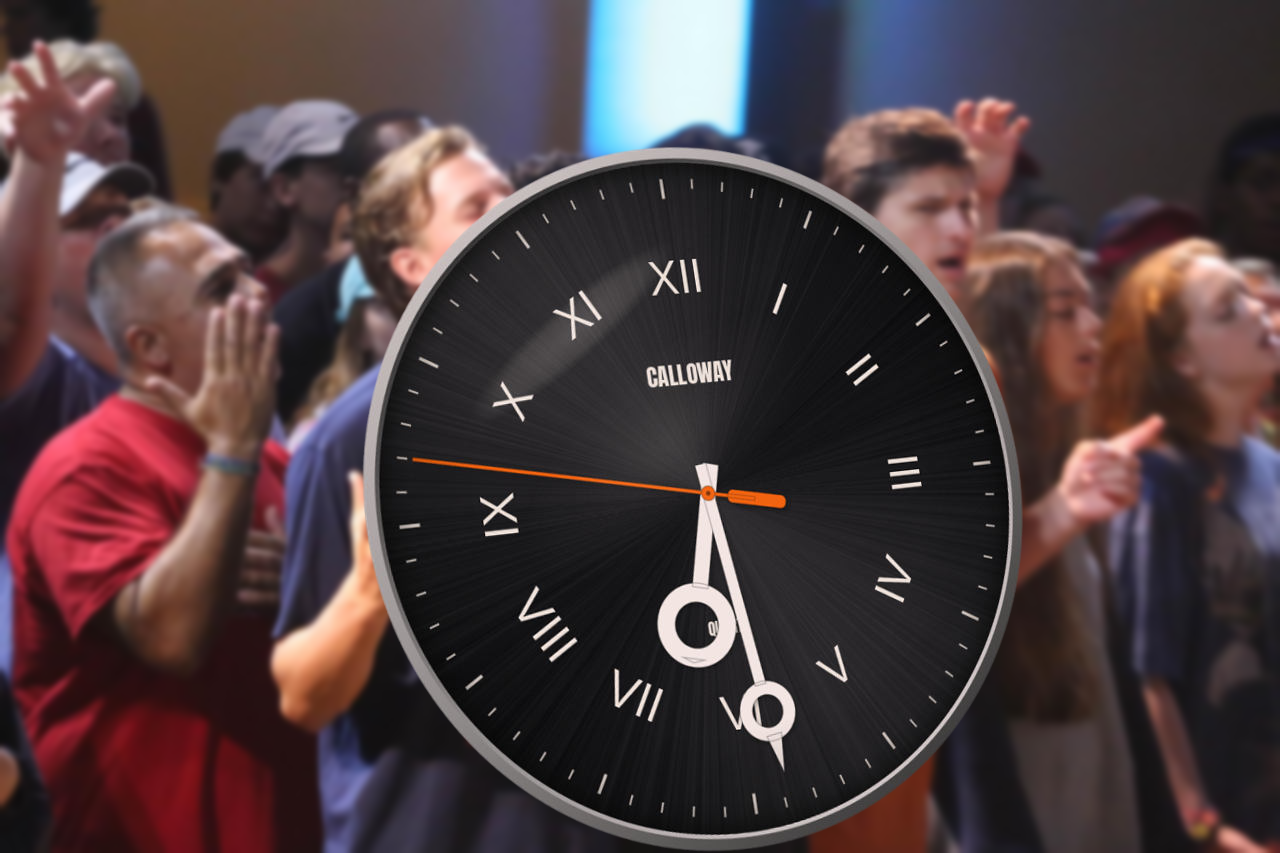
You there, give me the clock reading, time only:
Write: 6:28:47
